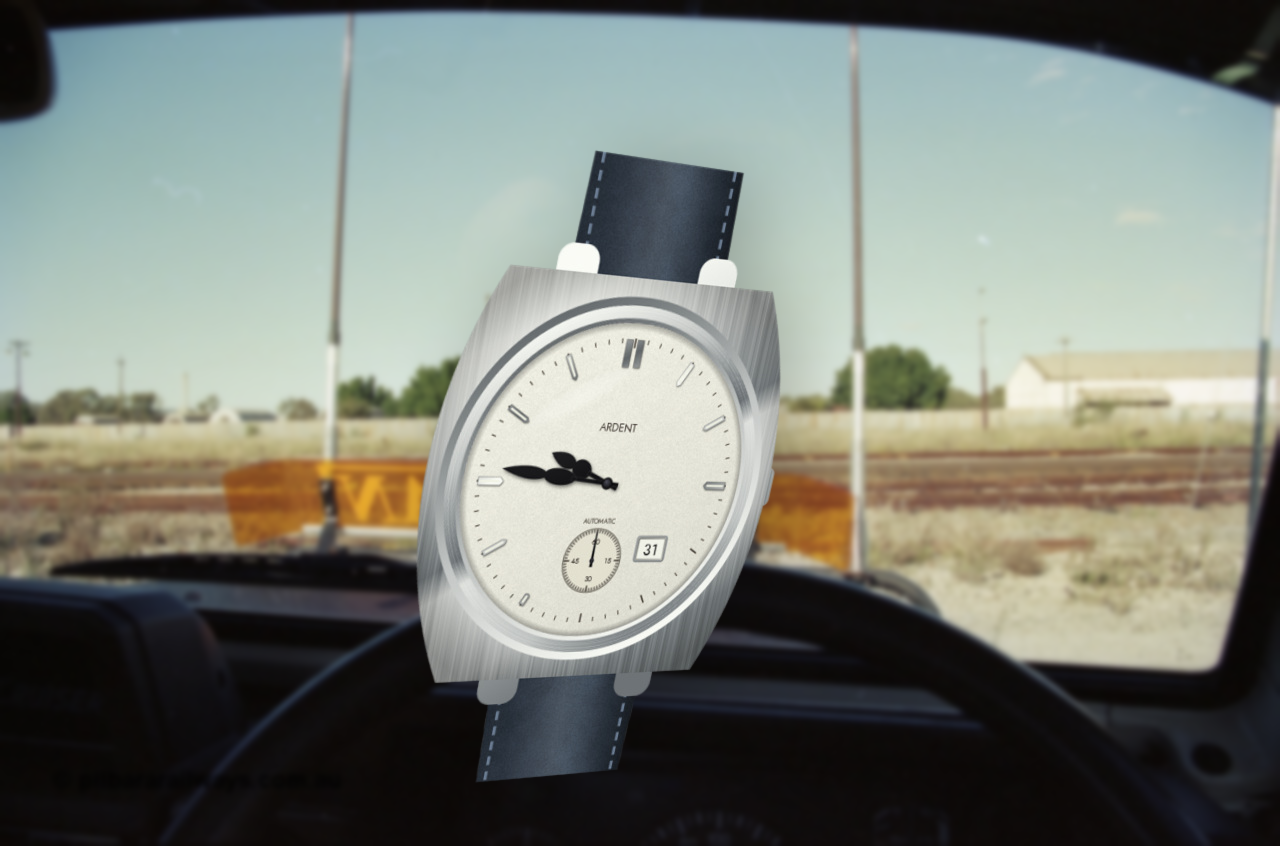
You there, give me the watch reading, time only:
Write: 9:46
